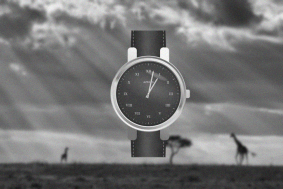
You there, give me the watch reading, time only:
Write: 1:02
